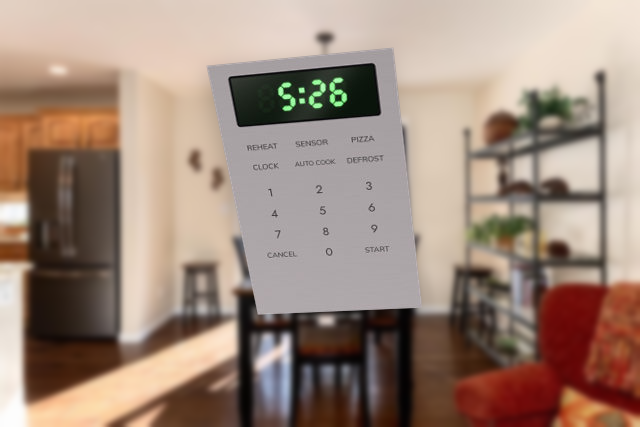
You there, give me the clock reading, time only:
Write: 5:26
